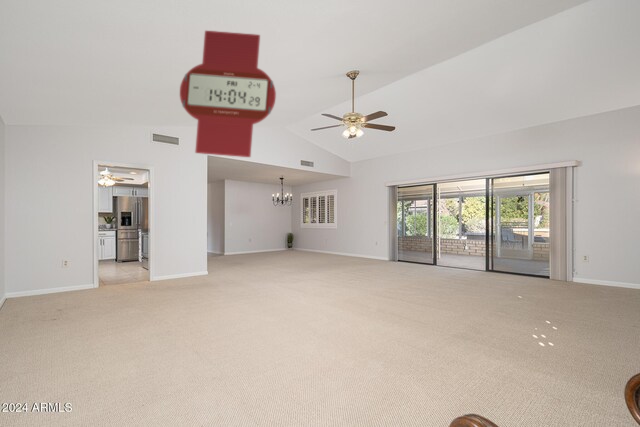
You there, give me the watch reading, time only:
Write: 14:04
